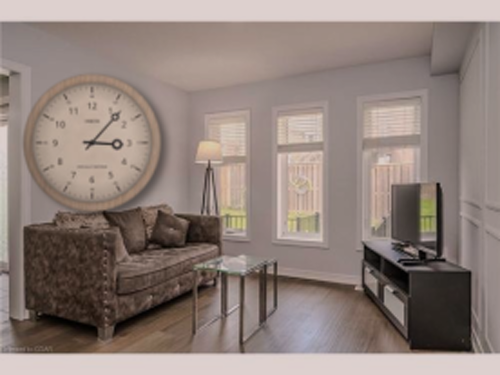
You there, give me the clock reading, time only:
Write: 3:07
